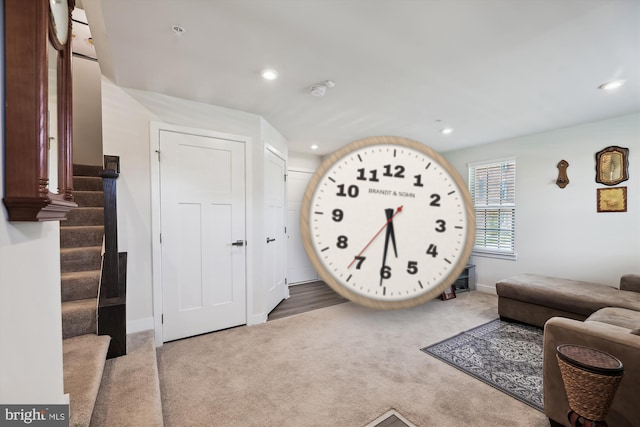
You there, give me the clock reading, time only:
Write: 5:30:36
